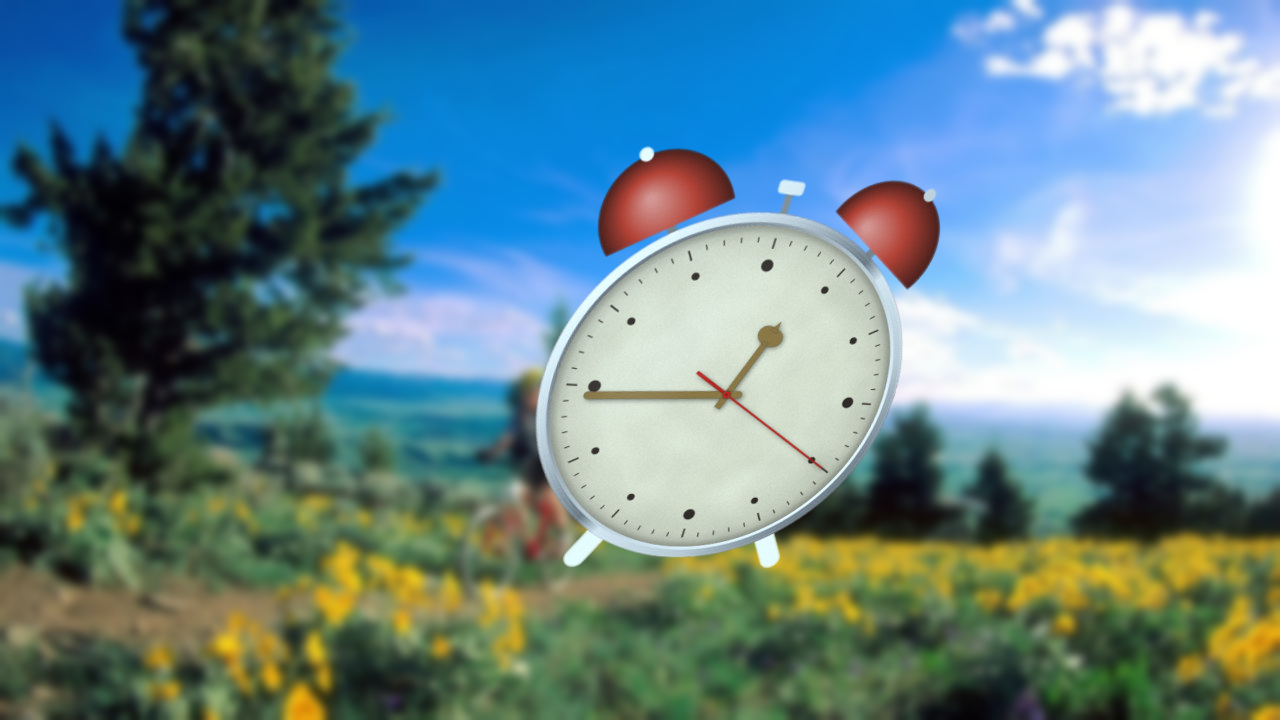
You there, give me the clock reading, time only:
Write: 12:44:20
